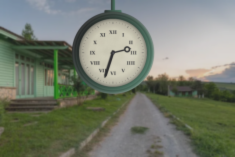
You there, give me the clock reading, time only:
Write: 2:33
